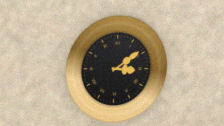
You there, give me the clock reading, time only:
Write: 3:09
